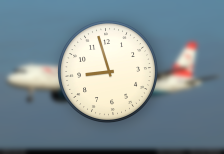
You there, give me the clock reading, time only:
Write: 8:58
